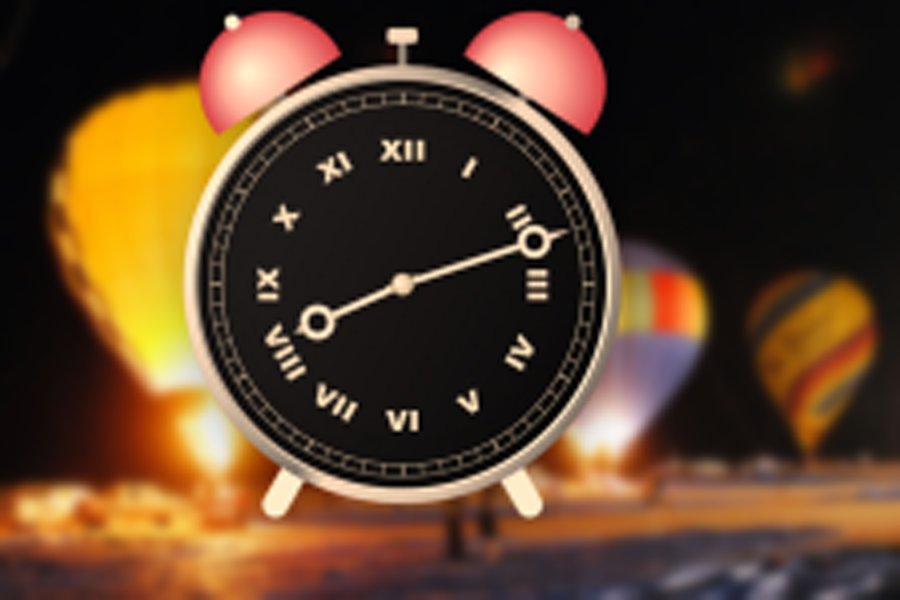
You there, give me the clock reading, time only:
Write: 8:12
